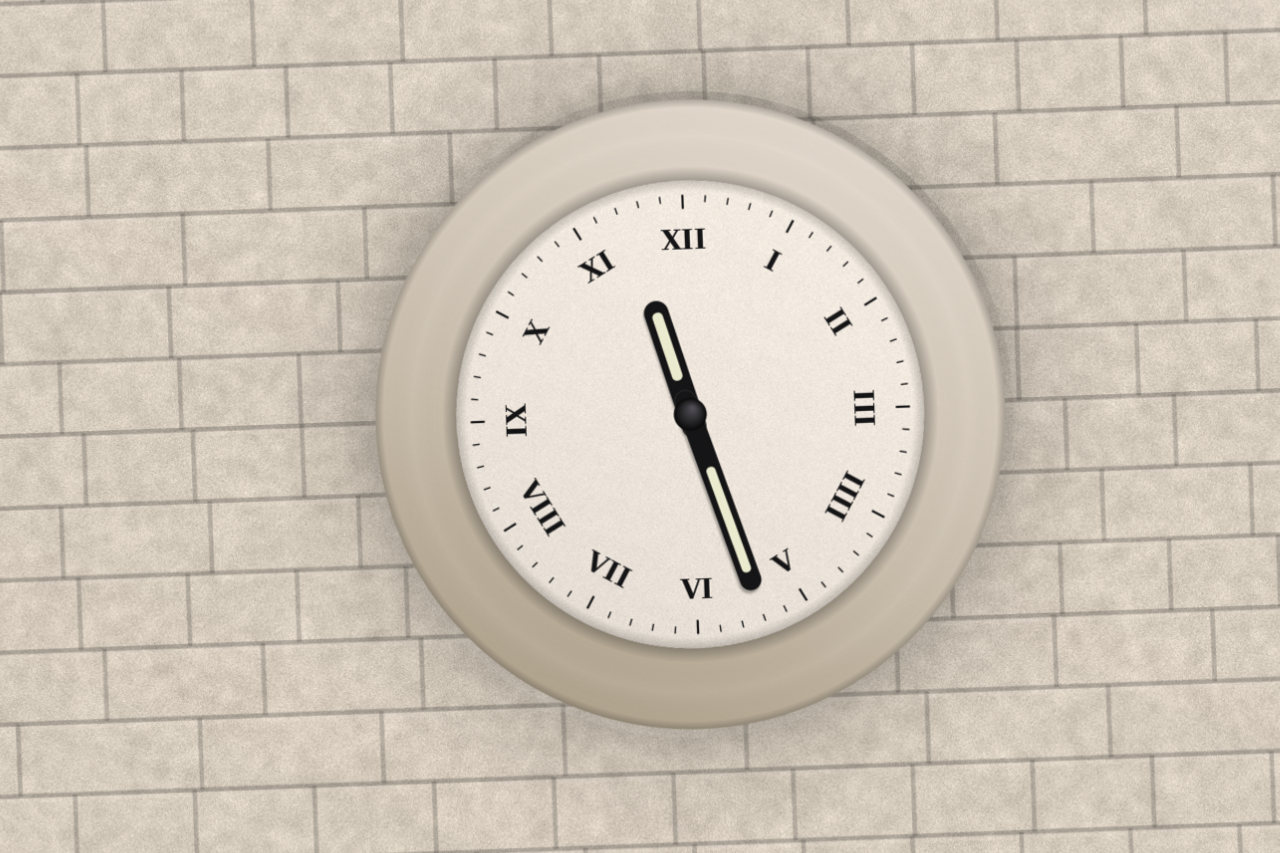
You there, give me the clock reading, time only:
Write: 11:27
